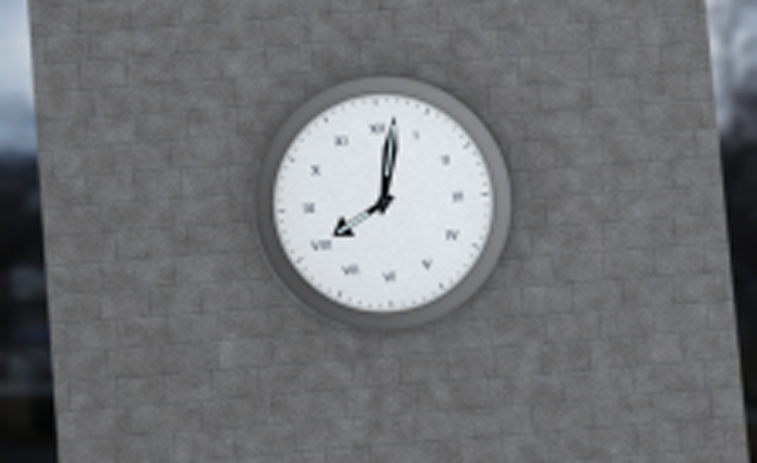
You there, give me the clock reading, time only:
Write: 8:02
